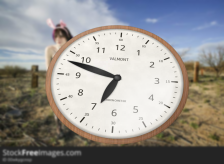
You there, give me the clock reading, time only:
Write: 6:48
